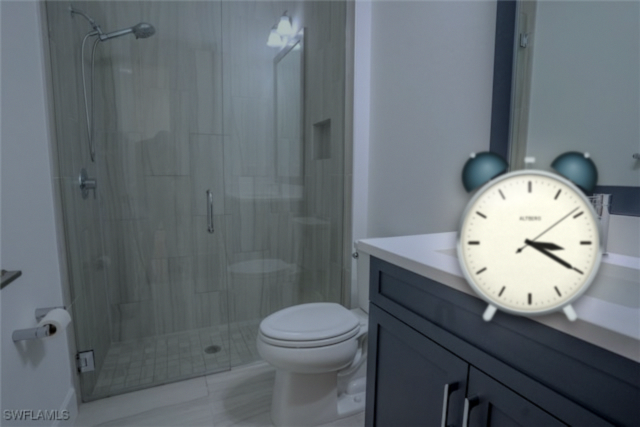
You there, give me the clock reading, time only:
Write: 3:20:09
